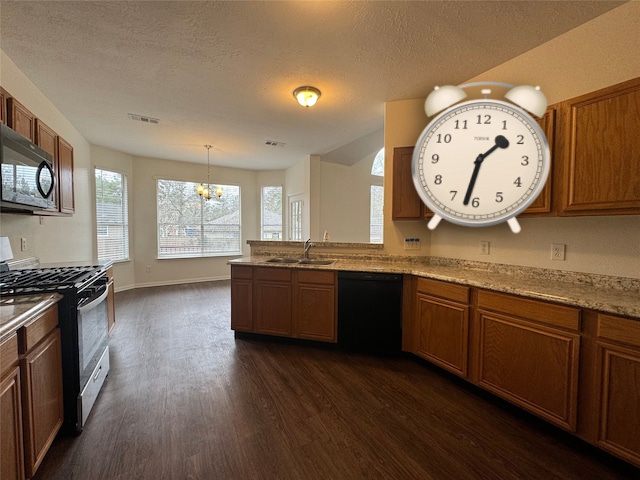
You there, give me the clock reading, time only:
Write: 1:32
